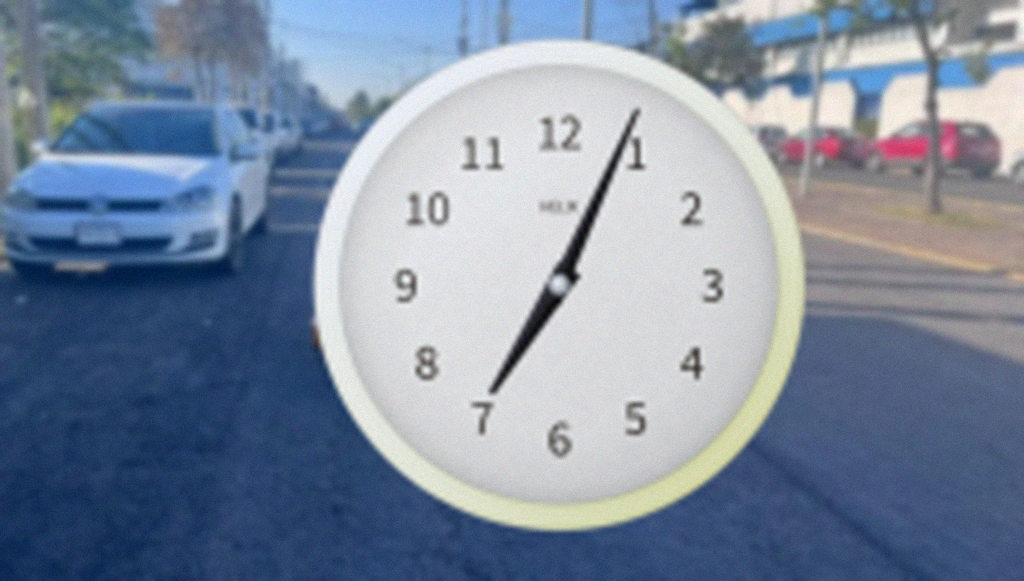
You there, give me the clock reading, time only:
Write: 7:04
